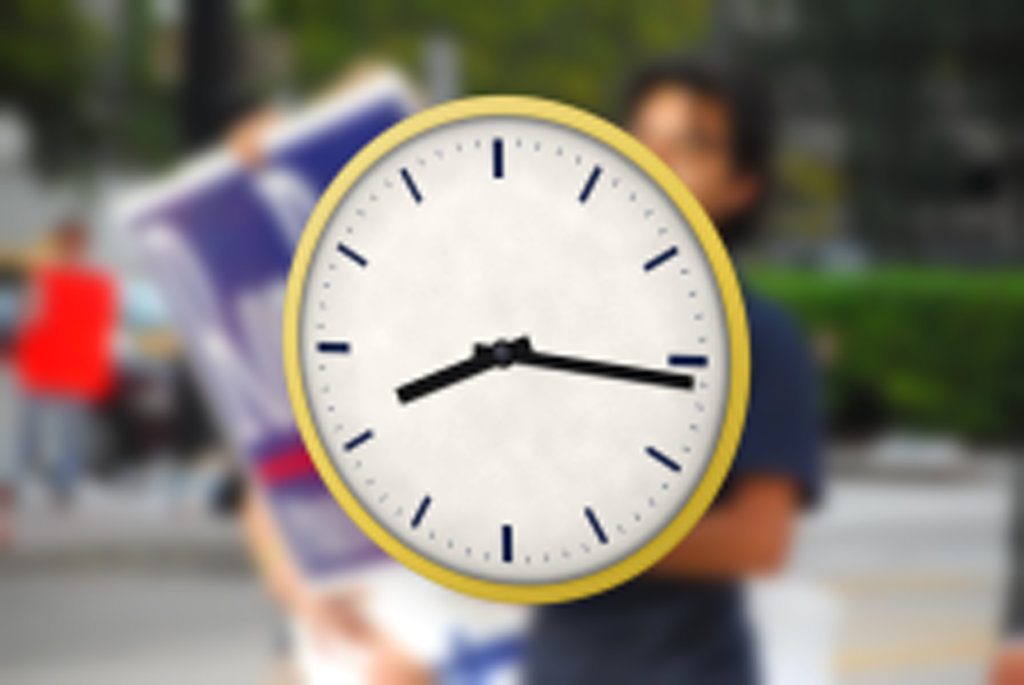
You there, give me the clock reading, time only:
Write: 8:16
